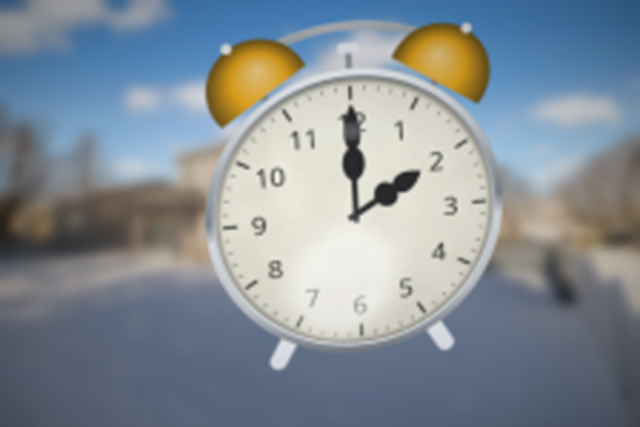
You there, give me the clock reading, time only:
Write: 2:00
